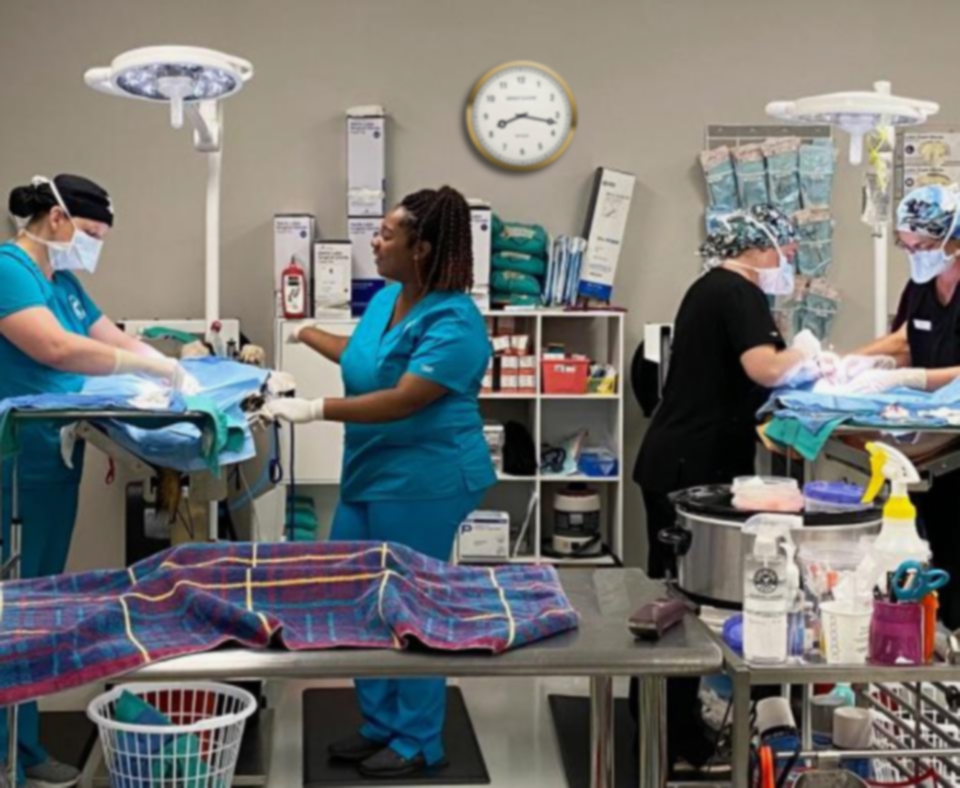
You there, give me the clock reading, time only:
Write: 8:17
